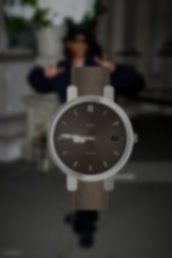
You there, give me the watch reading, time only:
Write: 8:46
